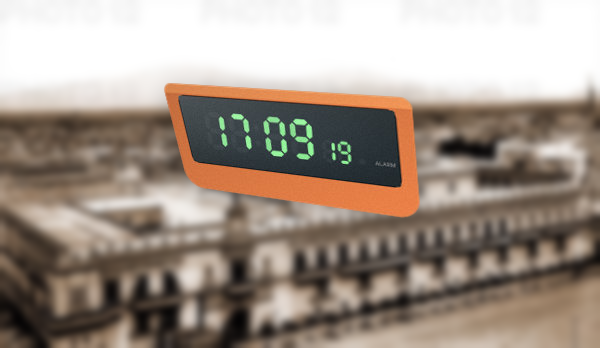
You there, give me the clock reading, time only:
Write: 17:09:19
